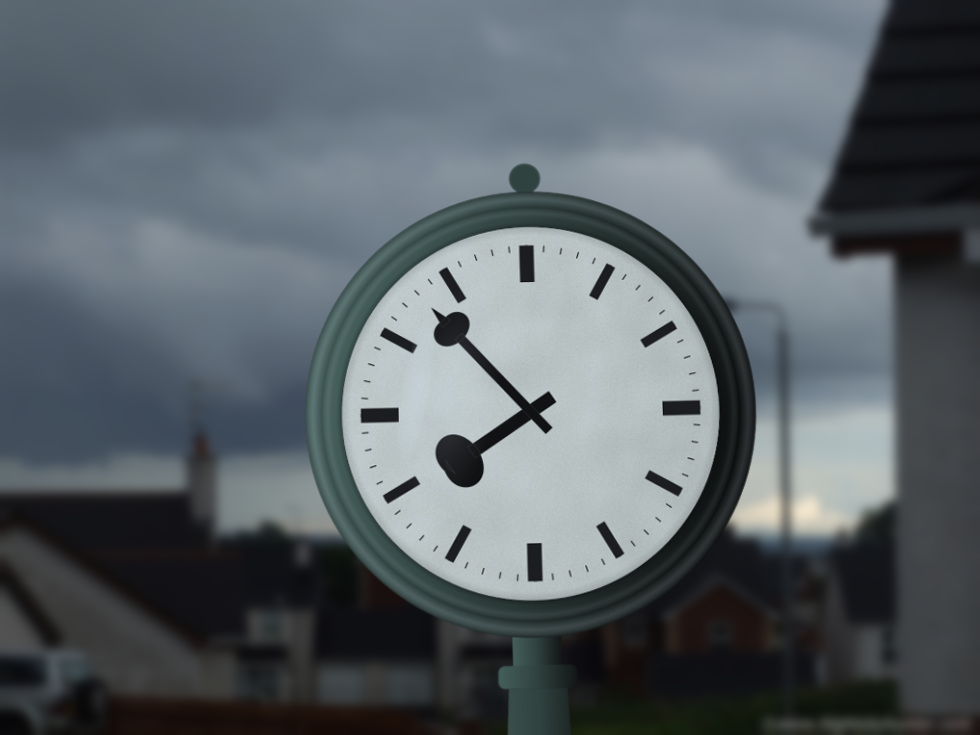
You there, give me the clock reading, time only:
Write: 7:53
